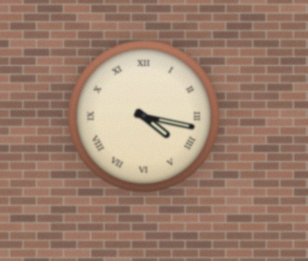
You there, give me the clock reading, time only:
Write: 4:17
